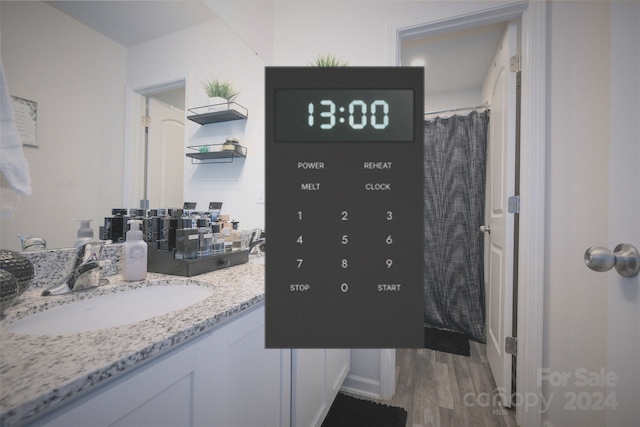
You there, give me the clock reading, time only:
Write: 13:00
